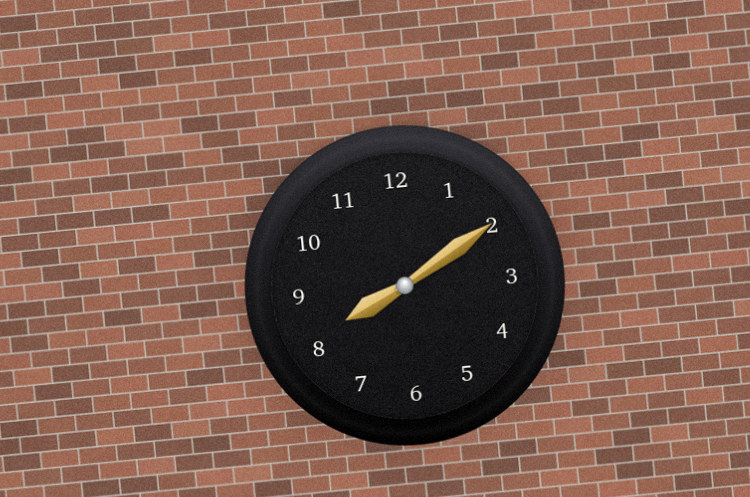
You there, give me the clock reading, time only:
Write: 8:10
